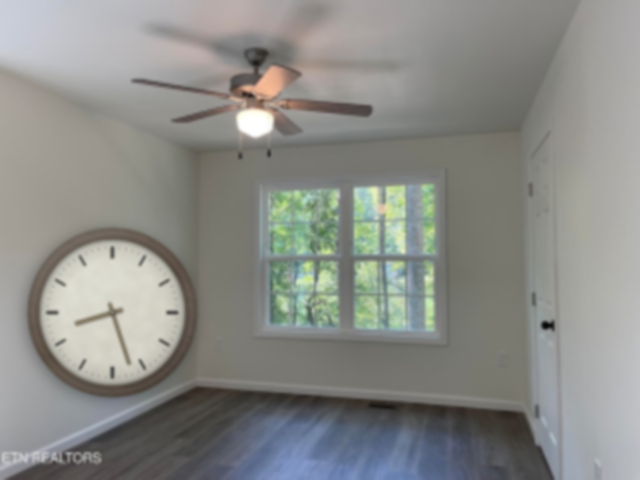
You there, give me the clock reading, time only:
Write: 8:27
